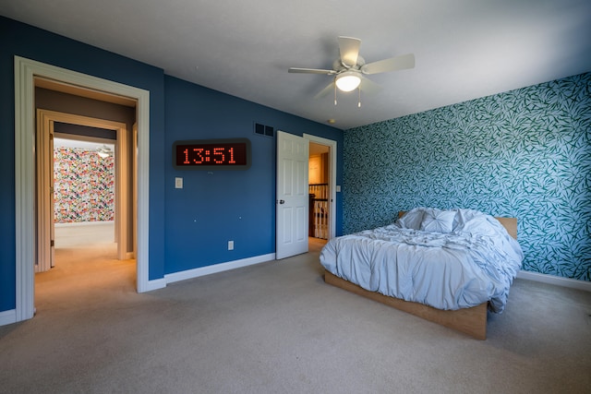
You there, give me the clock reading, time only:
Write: 13:51
